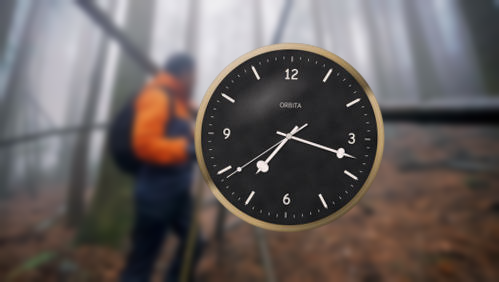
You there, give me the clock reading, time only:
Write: 7:17:39
